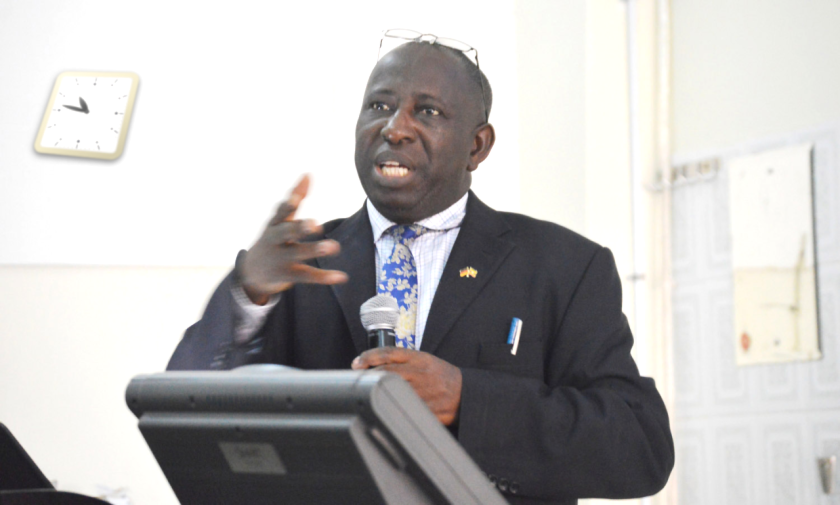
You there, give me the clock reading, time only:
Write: 10:47
